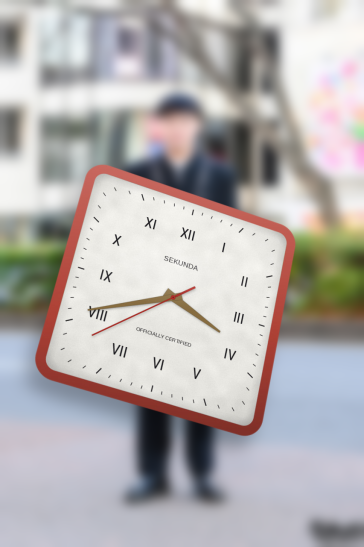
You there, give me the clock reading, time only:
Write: 3:40:38
